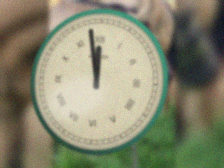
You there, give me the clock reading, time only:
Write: 11:58
